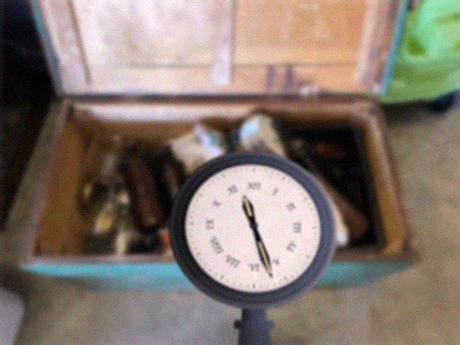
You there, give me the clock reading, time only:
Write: 11:27
